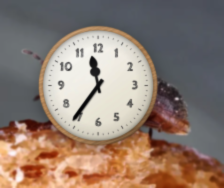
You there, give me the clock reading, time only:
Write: 11:36
